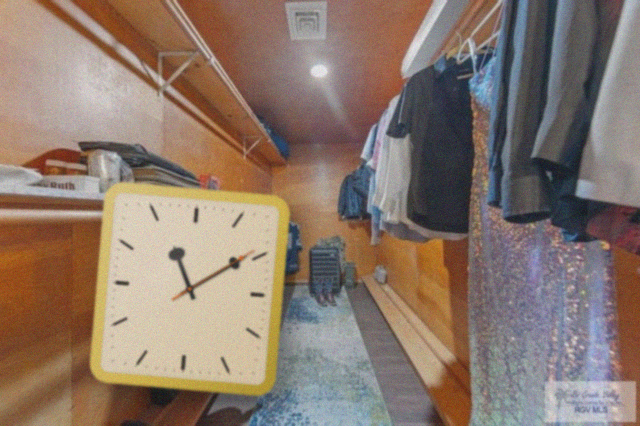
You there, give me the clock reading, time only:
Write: 11:09:09
